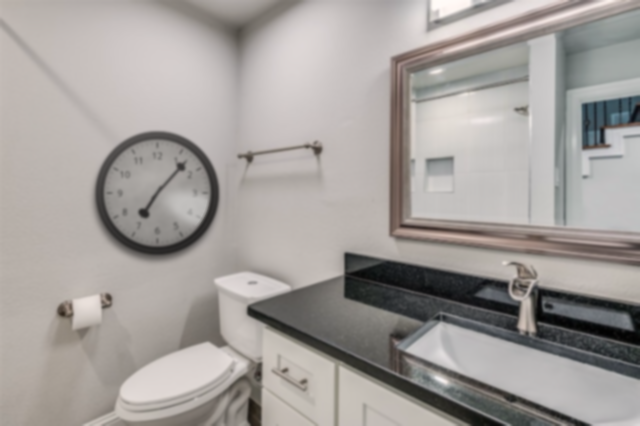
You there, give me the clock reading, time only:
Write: 7:07
